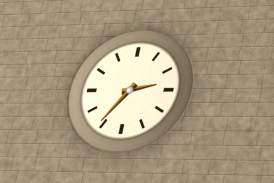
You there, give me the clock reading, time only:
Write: 2:36
